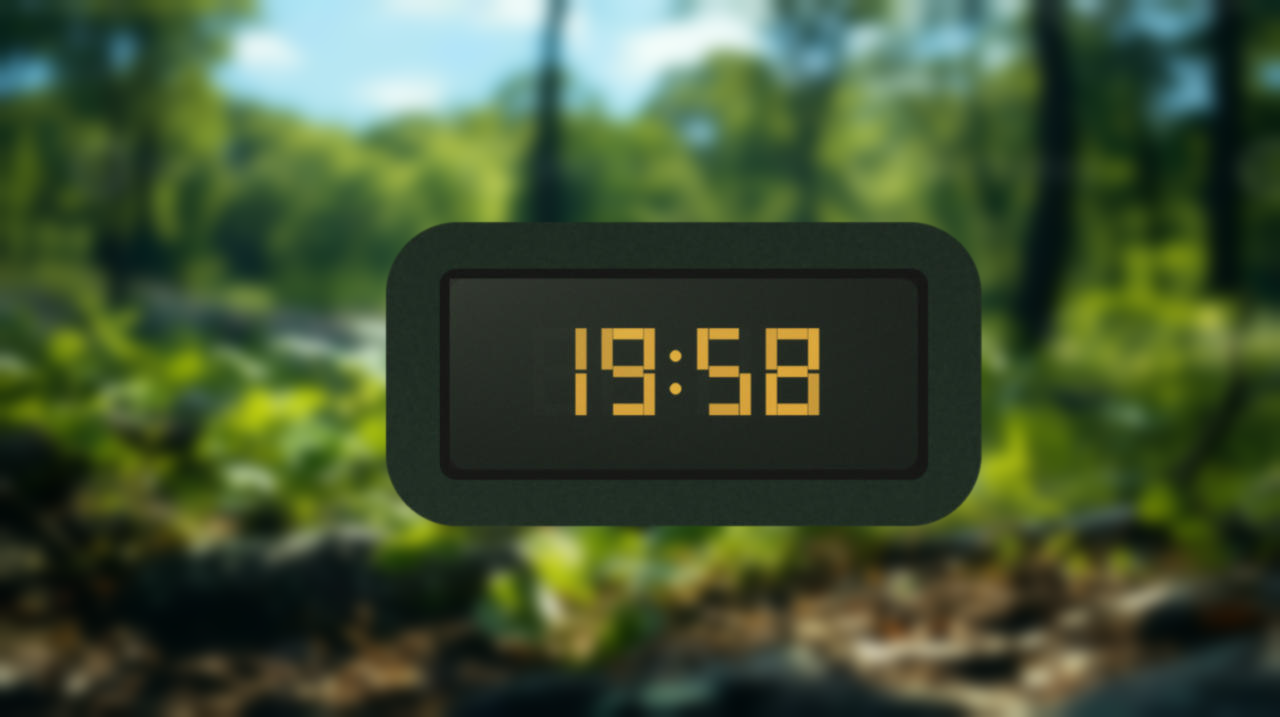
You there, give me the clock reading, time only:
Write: 19:58
